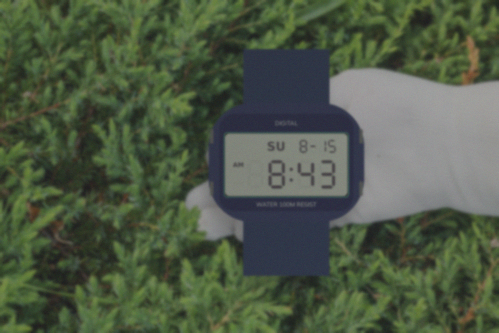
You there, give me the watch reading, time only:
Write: 8:43
